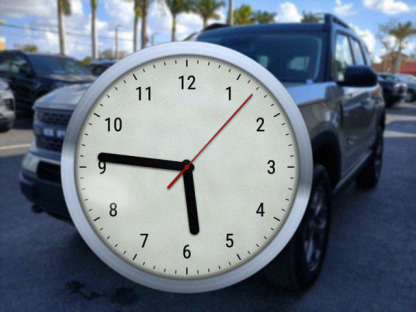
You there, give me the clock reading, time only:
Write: 5:46:07
